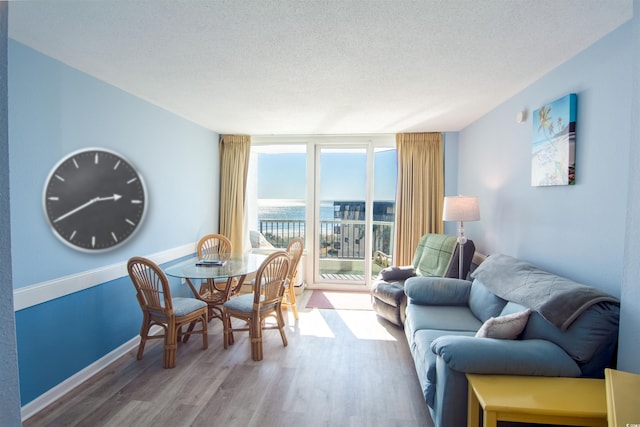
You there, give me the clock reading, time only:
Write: 2:40
